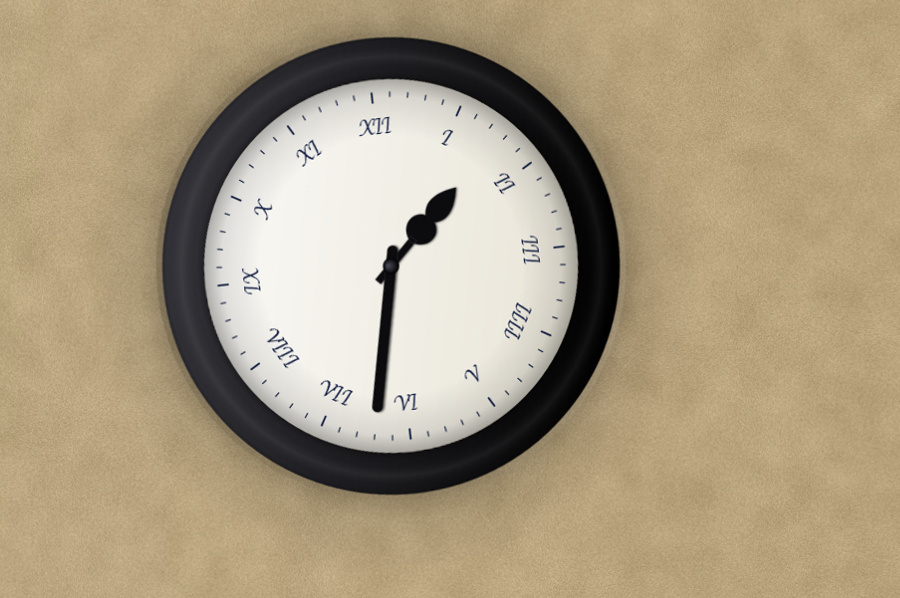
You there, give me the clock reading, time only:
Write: 1:32
